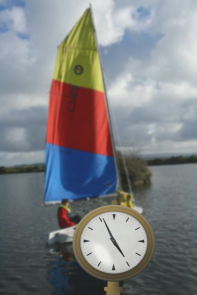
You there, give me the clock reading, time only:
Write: 4:56
